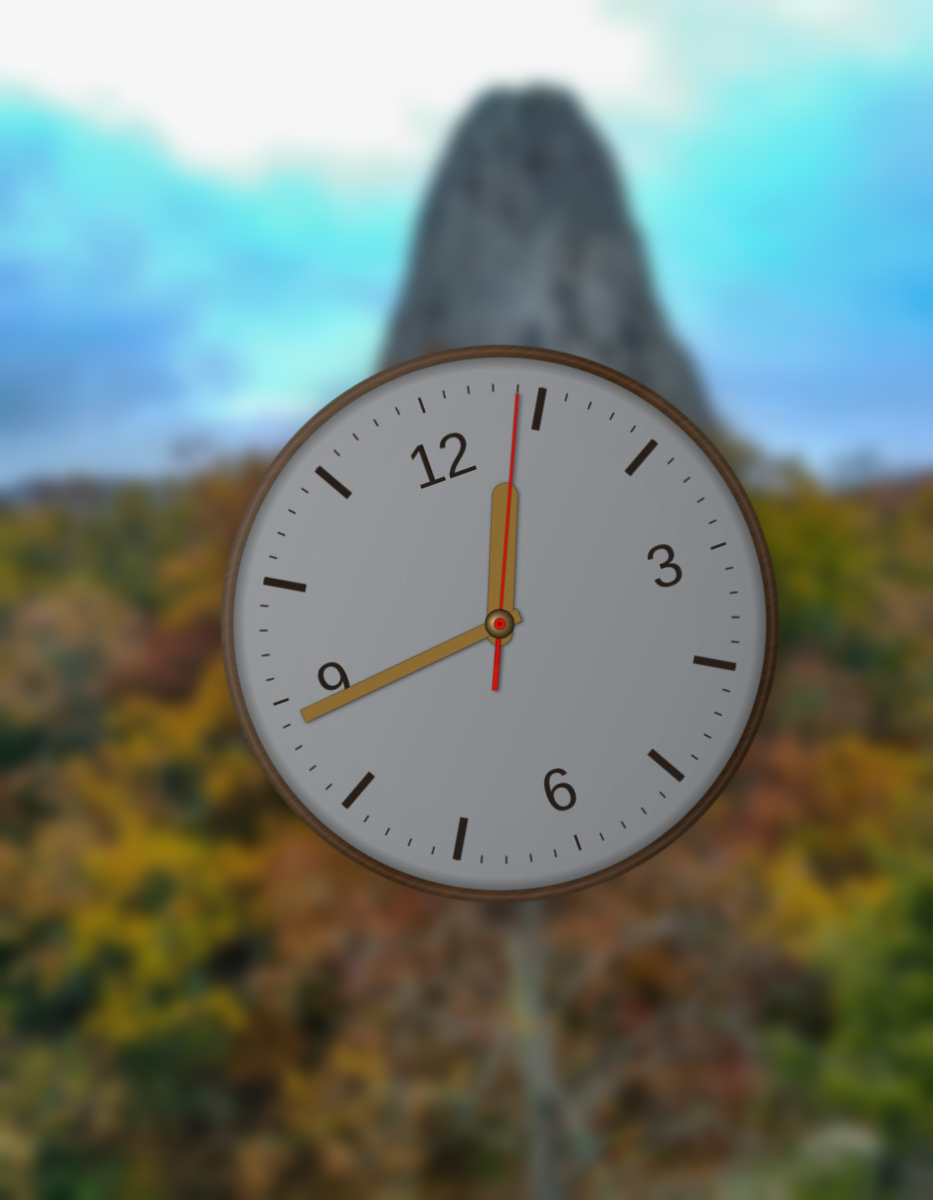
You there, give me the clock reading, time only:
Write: 12:44:04
